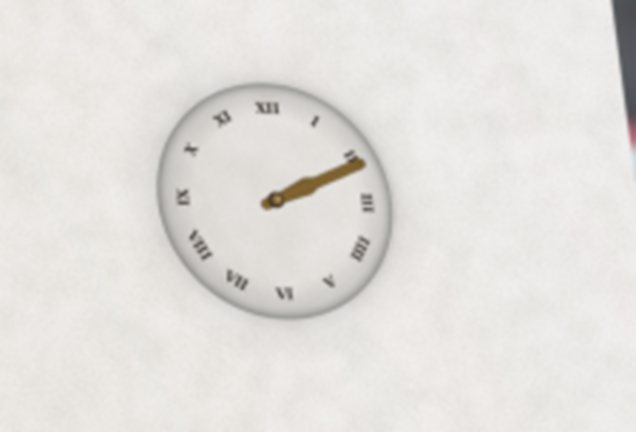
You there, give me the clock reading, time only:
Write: 2:11
